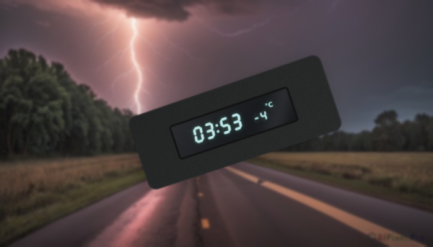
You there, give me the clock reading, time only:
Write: 3:53
